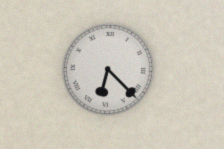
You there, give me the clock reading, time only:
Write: 6:22
